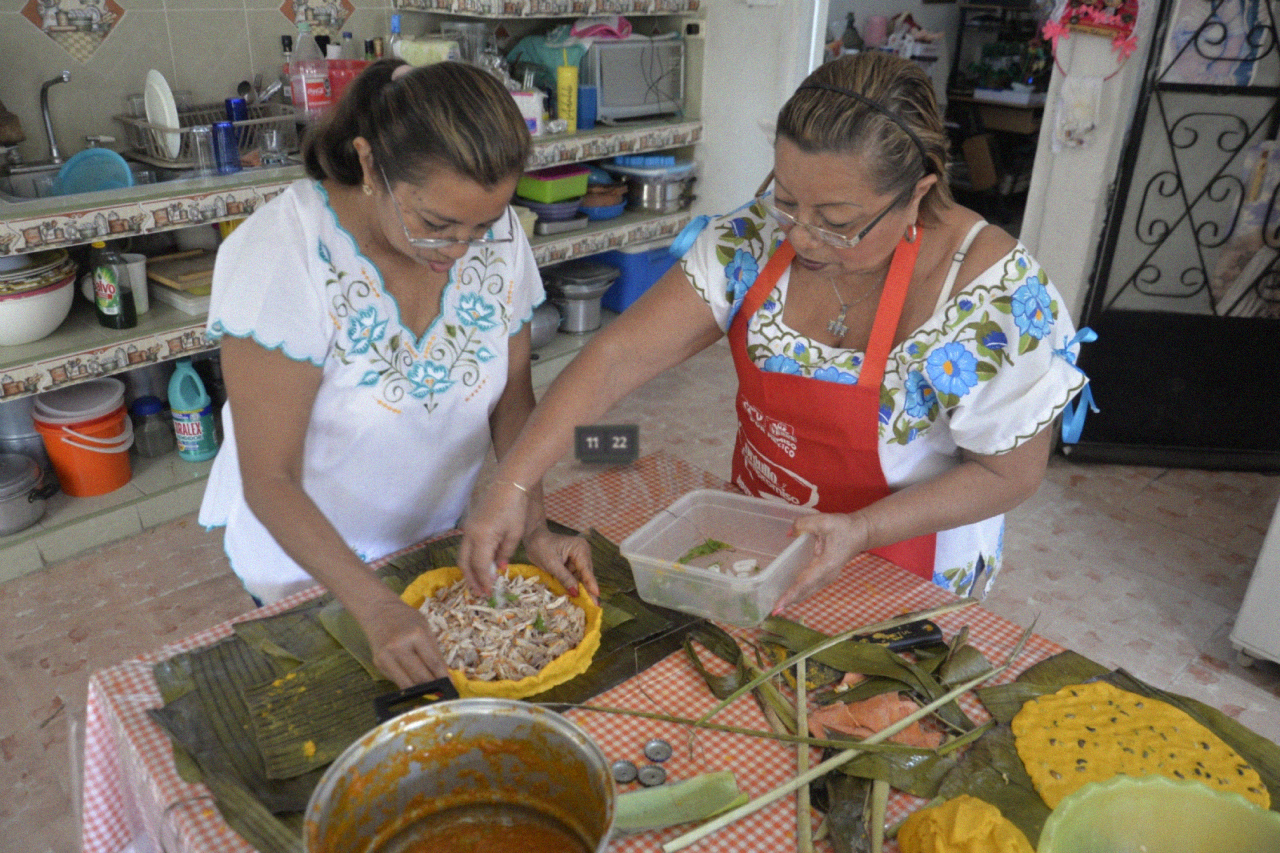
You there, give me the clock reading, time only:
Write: 11:22
